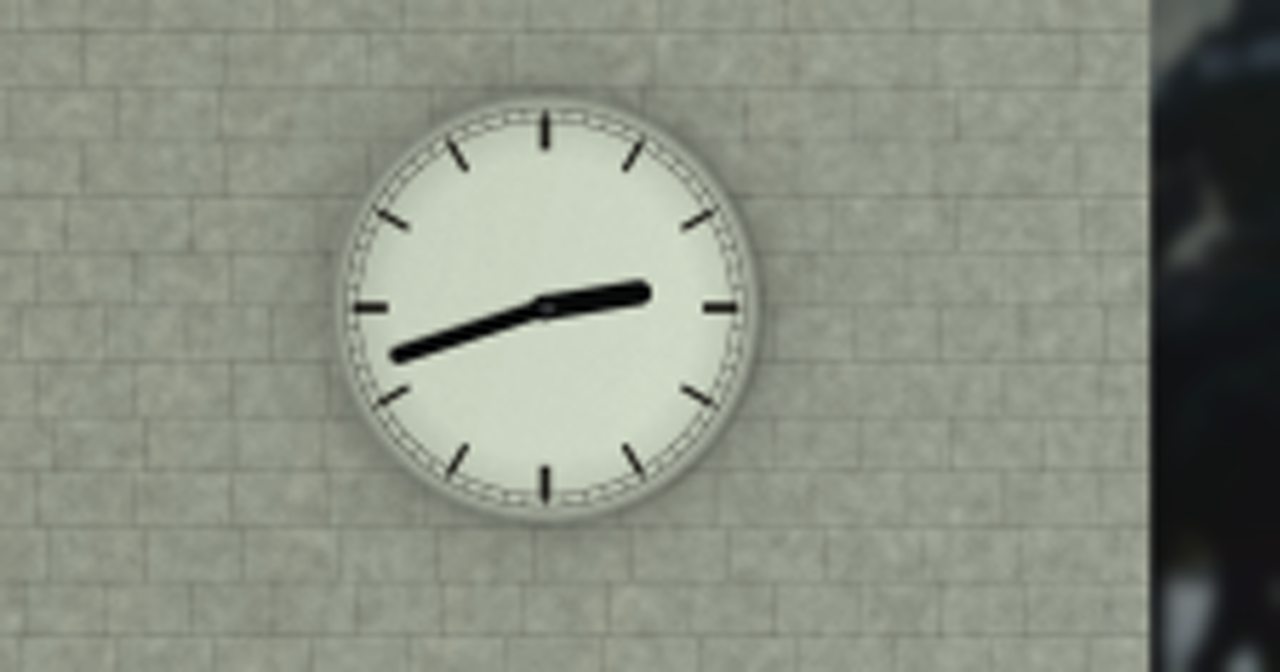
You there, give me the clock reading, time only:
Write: 2:42
